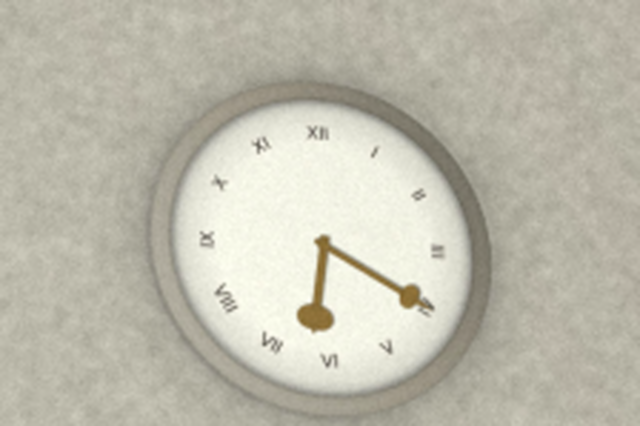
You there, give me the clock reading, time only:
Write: 6:20
